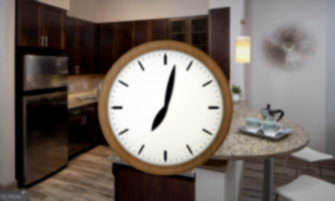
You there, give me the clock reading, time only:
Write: 7:02
